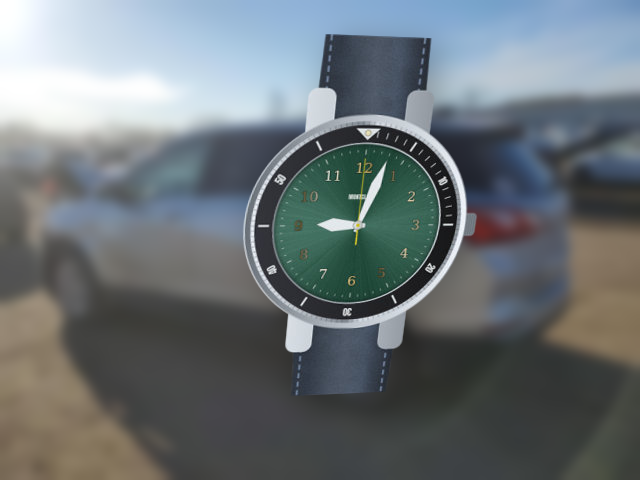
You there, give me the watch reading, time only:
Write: 9:03:00
